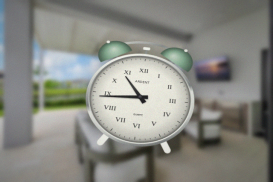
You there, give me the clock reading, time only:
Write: 10:44
